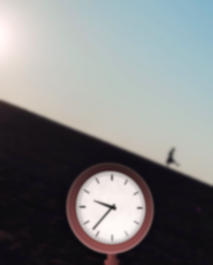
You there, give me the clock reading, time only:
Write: 9:37
